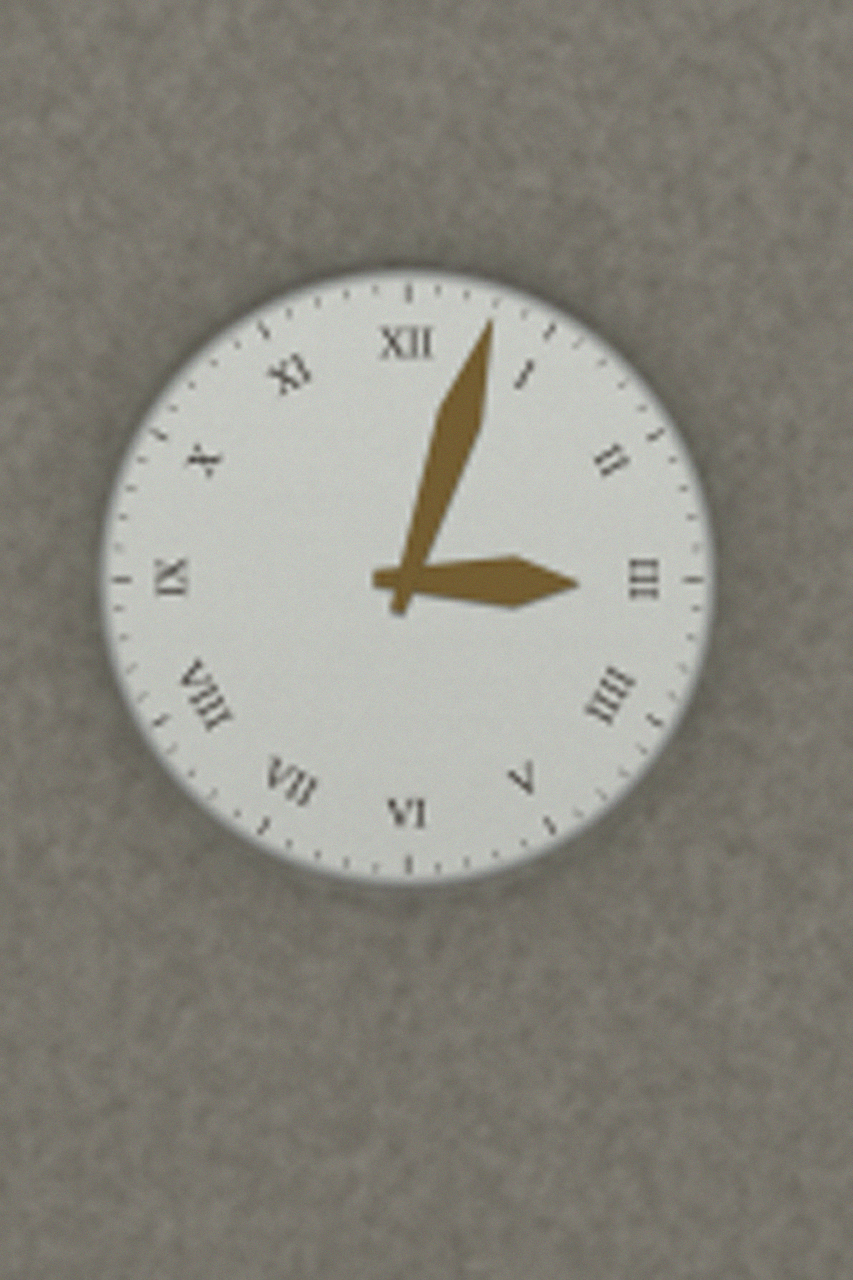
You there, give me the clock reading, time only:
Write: 3:03
